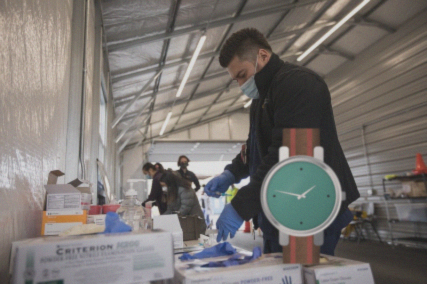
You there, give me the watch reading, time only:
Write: 1:47
